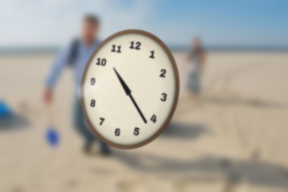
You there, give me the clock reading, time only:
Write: 10:22
